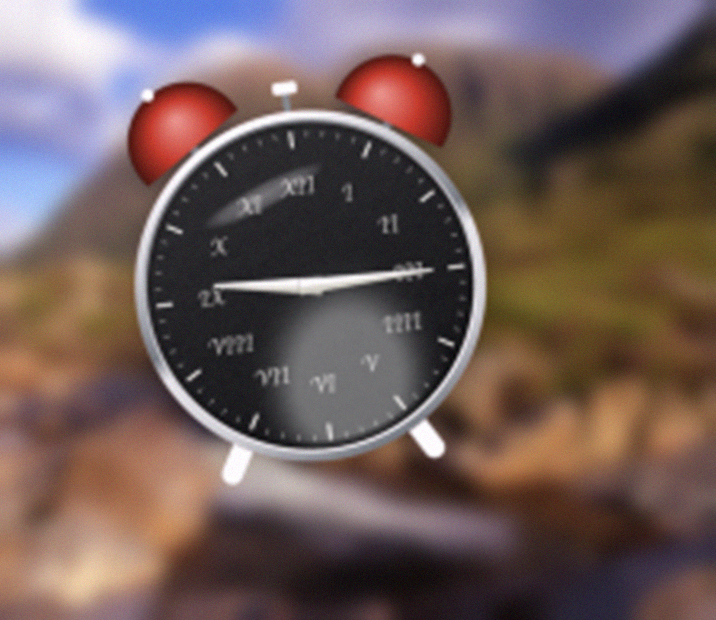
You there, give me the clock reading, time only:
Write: 9:15
